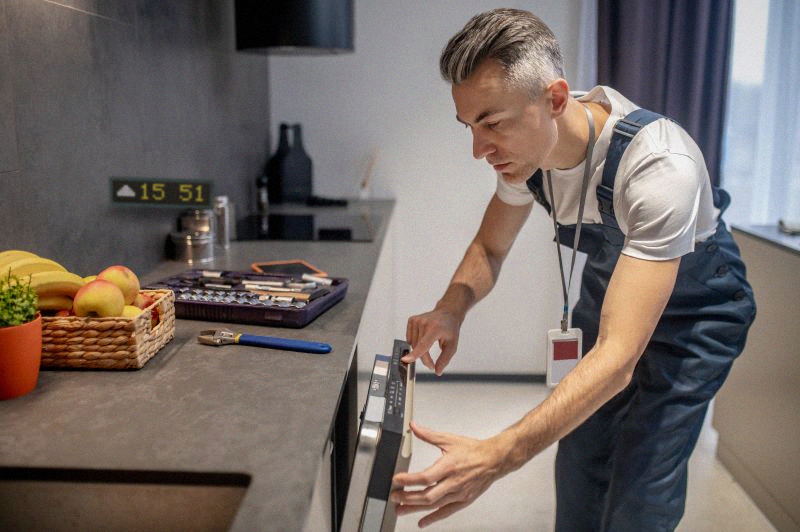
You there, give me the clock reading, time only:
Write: 15:51
